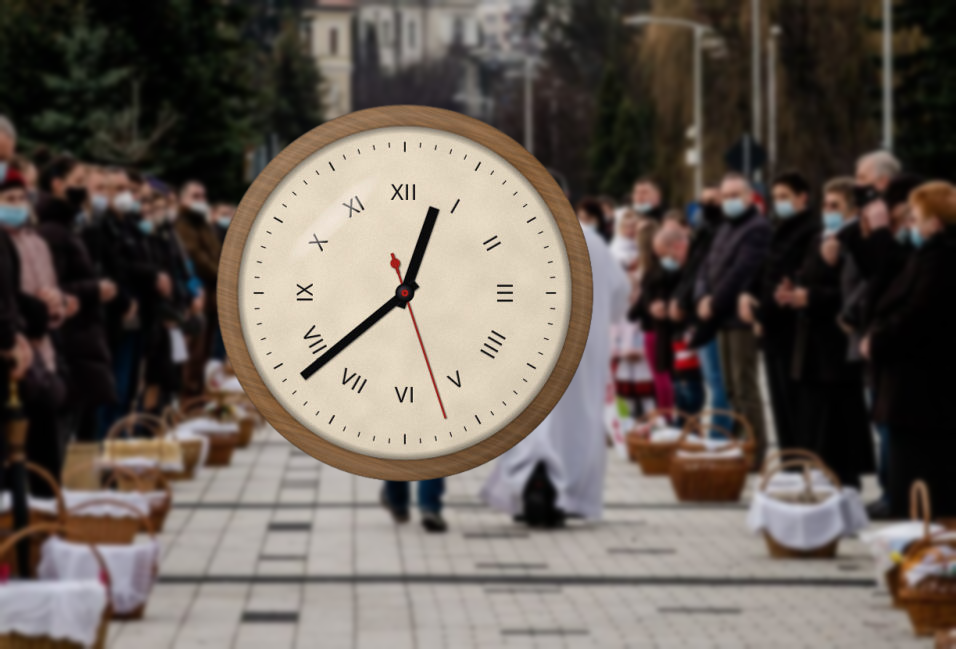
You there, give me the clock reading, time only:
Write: 12:38:27
